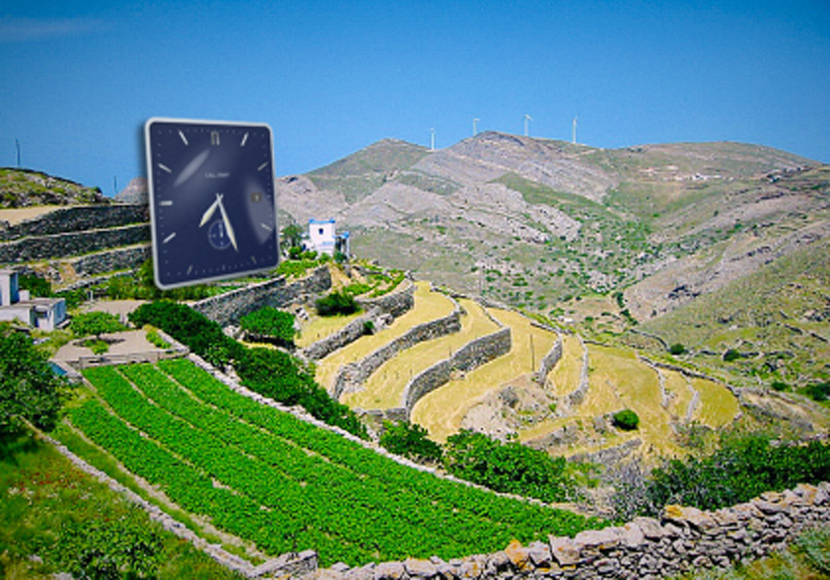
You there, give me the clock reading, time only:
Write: 7:27
